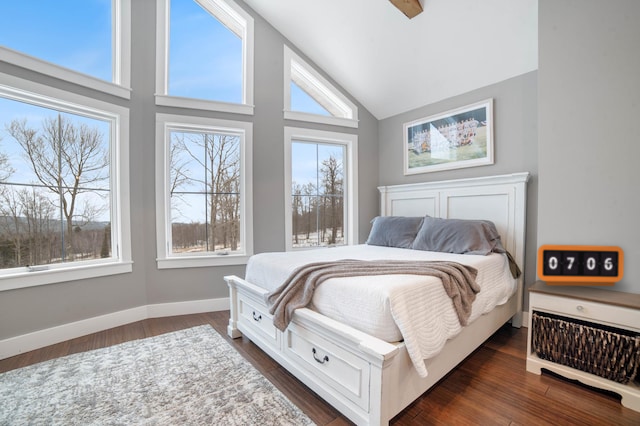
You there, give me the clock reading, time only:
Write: 7:06
